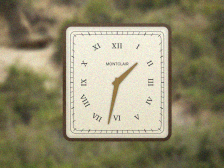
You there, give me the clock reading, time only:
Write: 1:32
